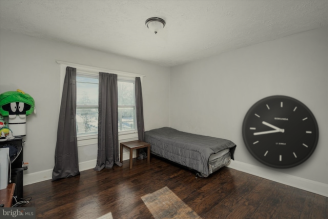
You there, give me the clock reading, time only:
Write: 9:43
